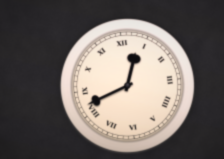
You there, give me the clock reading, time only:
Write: 12:42
